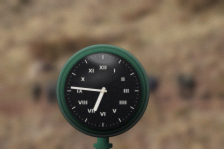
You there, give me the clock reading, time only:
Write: 6:46
